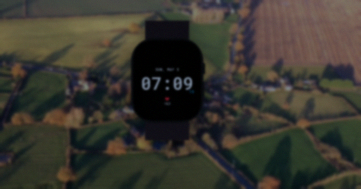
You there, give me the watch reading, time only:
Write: 7:09
